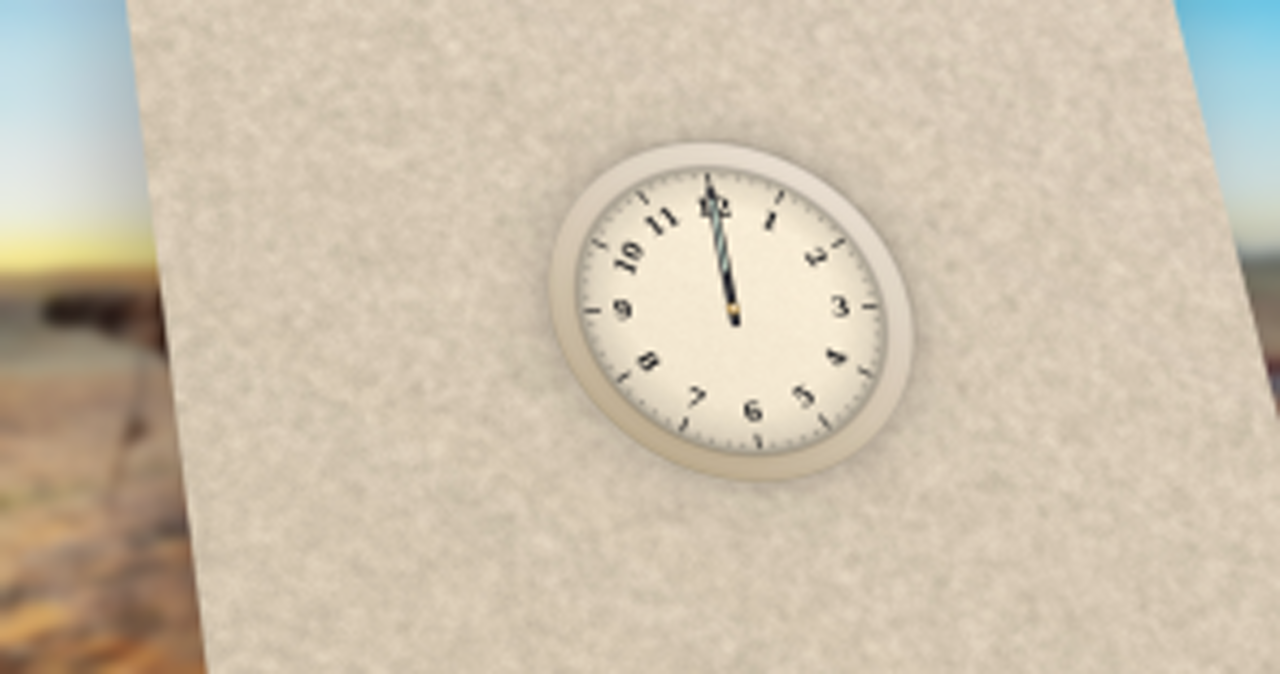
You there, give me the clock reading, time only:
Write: 12:00
